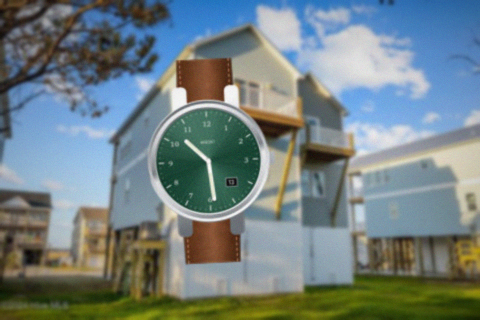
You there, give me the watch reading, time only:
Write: 10:29
